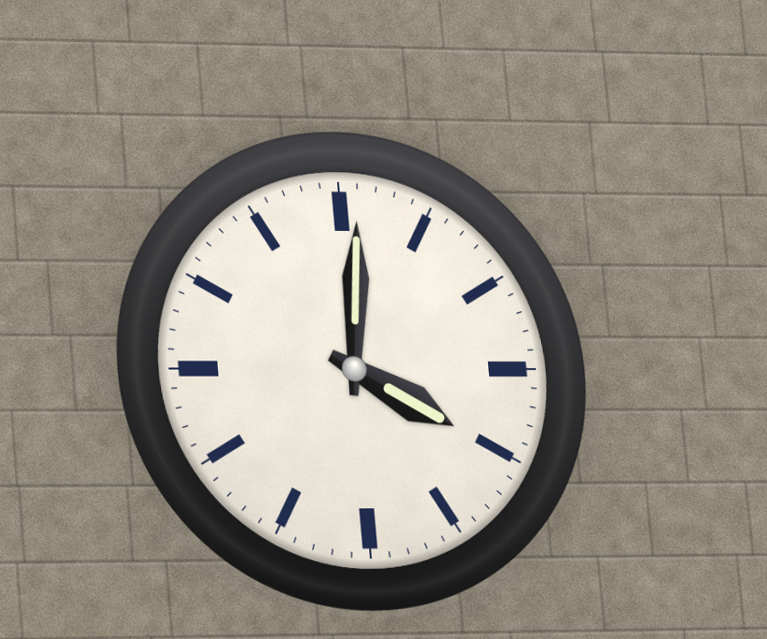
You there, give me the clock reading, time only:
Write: 4:01
